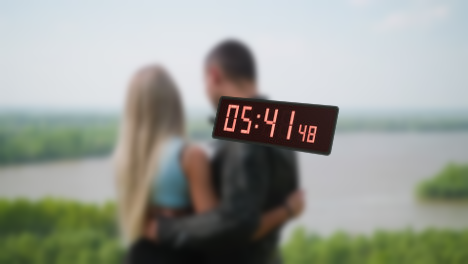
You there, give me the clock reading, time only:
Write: 5:41:48
